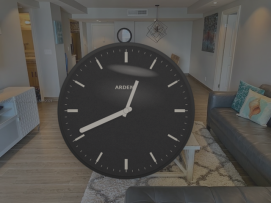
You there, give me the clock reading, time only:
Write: 12:41
